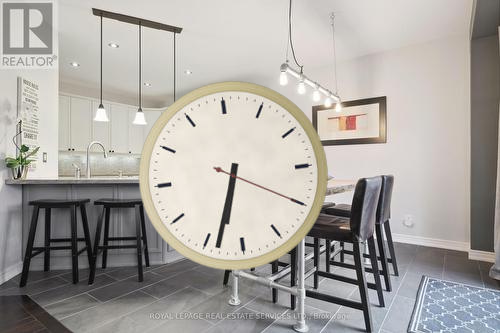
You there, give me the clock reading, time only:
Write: 6:33:20
